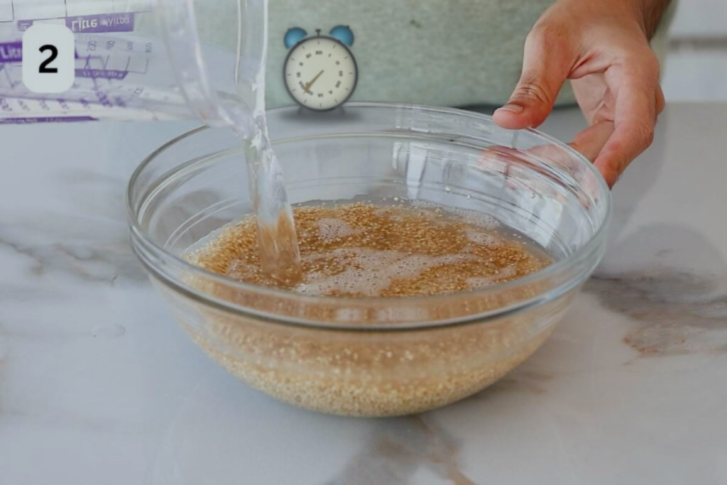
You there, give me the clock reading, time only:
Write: 7:37
